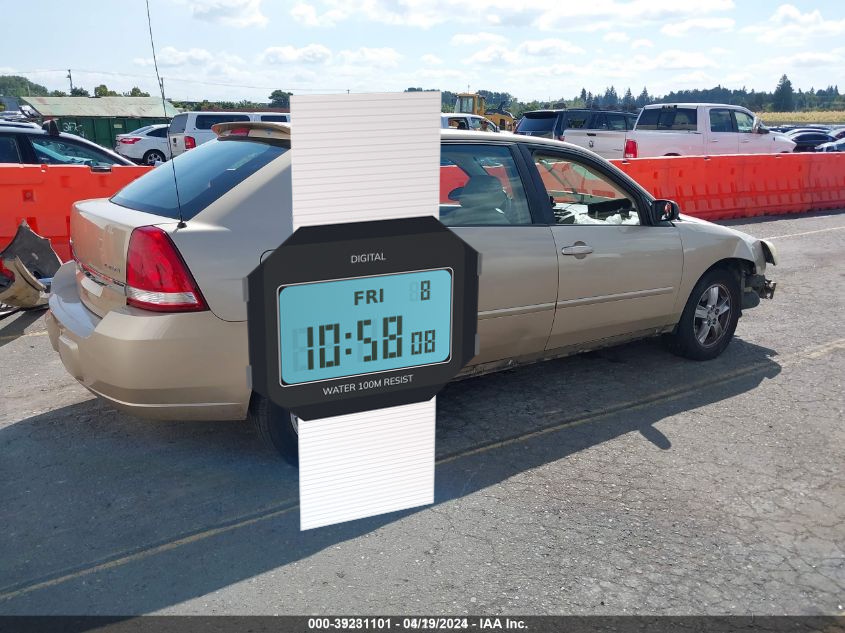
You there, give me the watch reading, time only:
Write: 10:58:08
